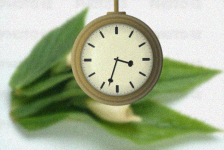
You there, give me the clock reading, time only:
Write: 3:33
